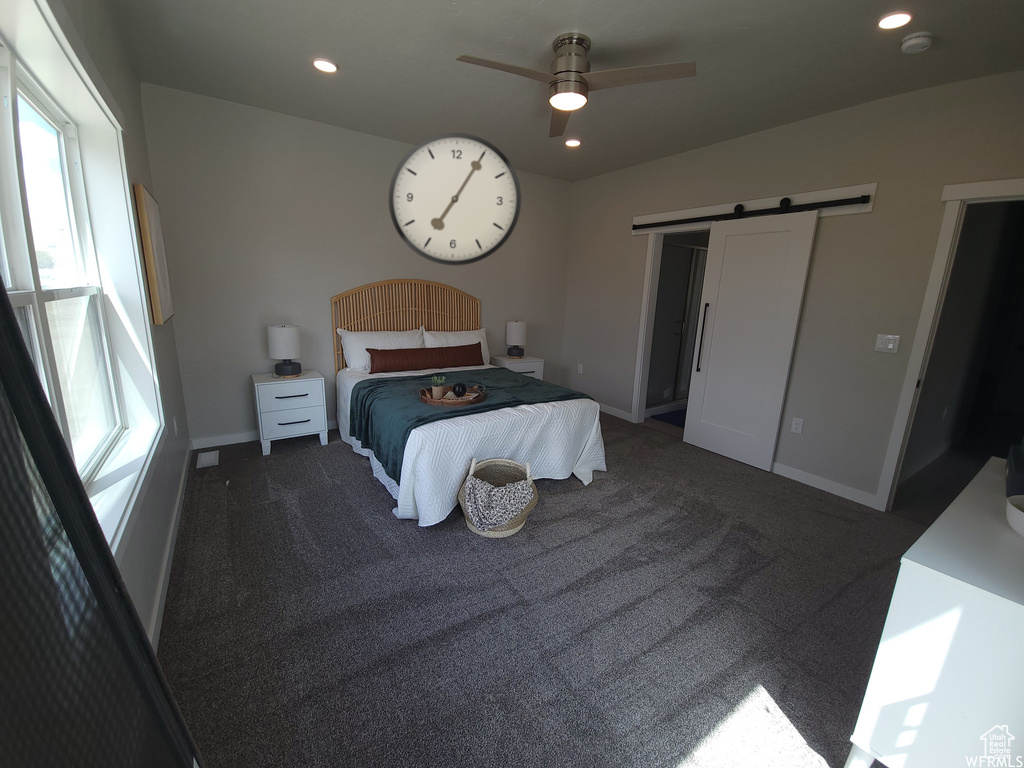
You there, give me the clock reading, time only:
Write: 7:05
